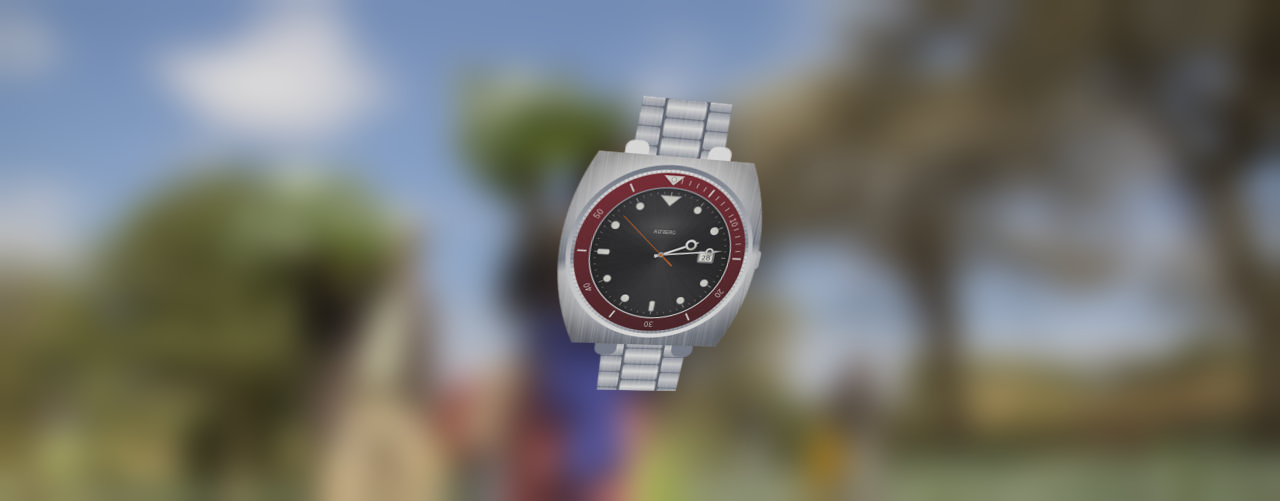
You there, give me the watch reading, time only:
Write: 2:13:52
